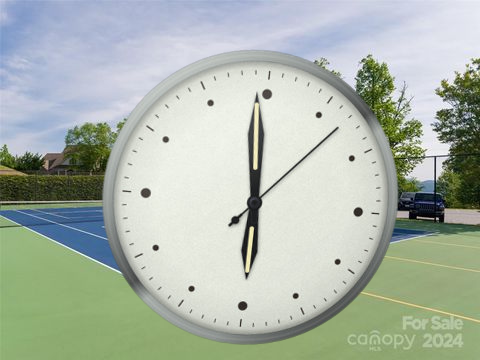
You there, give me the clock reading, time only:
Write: 5:59:07
